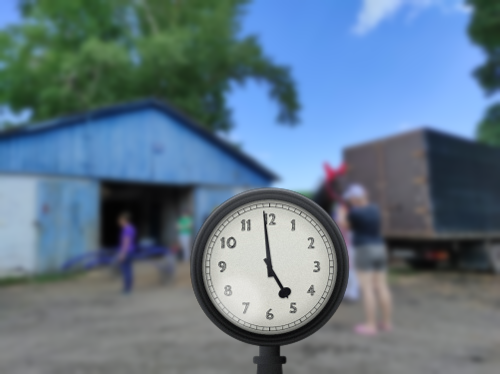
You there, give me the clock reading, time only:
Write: 4:59
